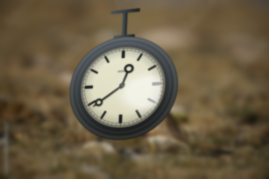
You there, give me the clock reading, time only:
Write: 12:39
